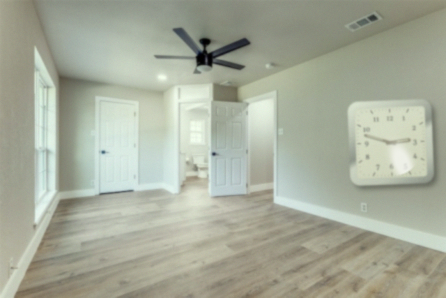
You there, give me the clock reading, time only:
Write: 2:48
